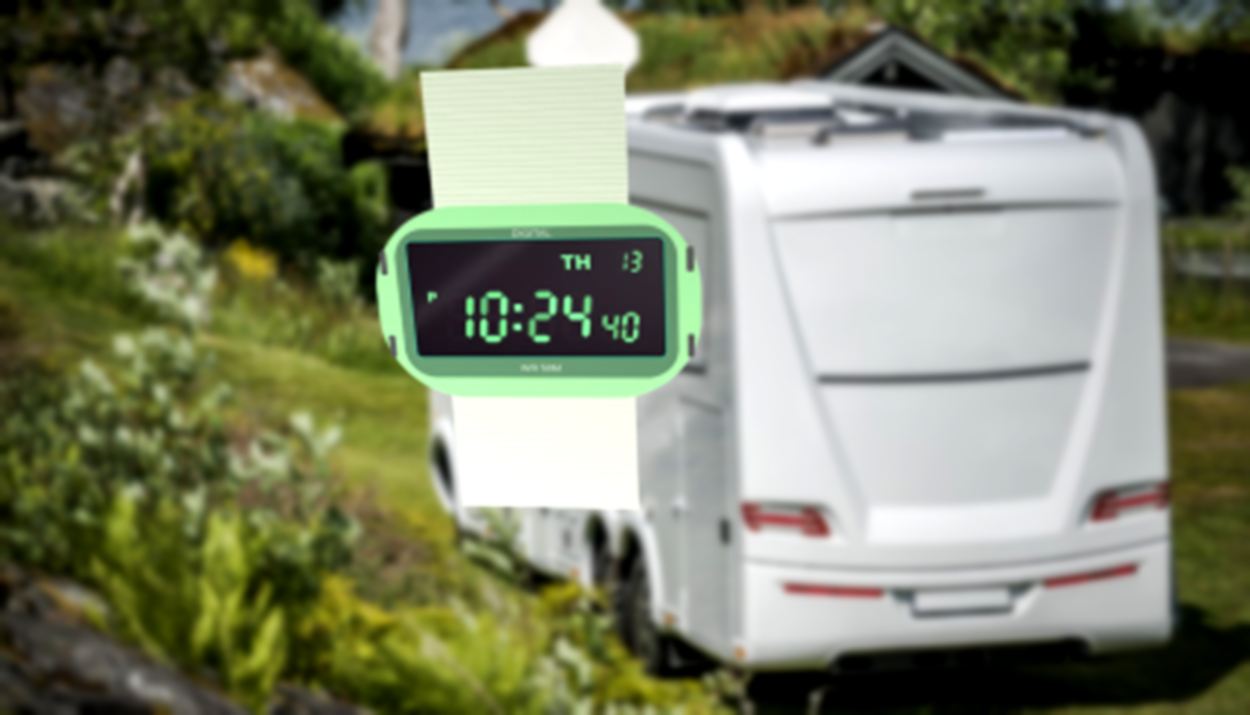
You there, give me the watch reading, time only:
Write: 10:24:40
